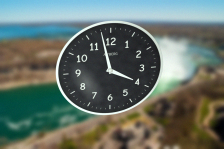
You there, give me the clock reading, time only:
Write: 3:58
